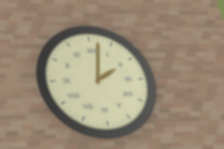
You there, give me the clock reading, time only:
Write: 2:02
